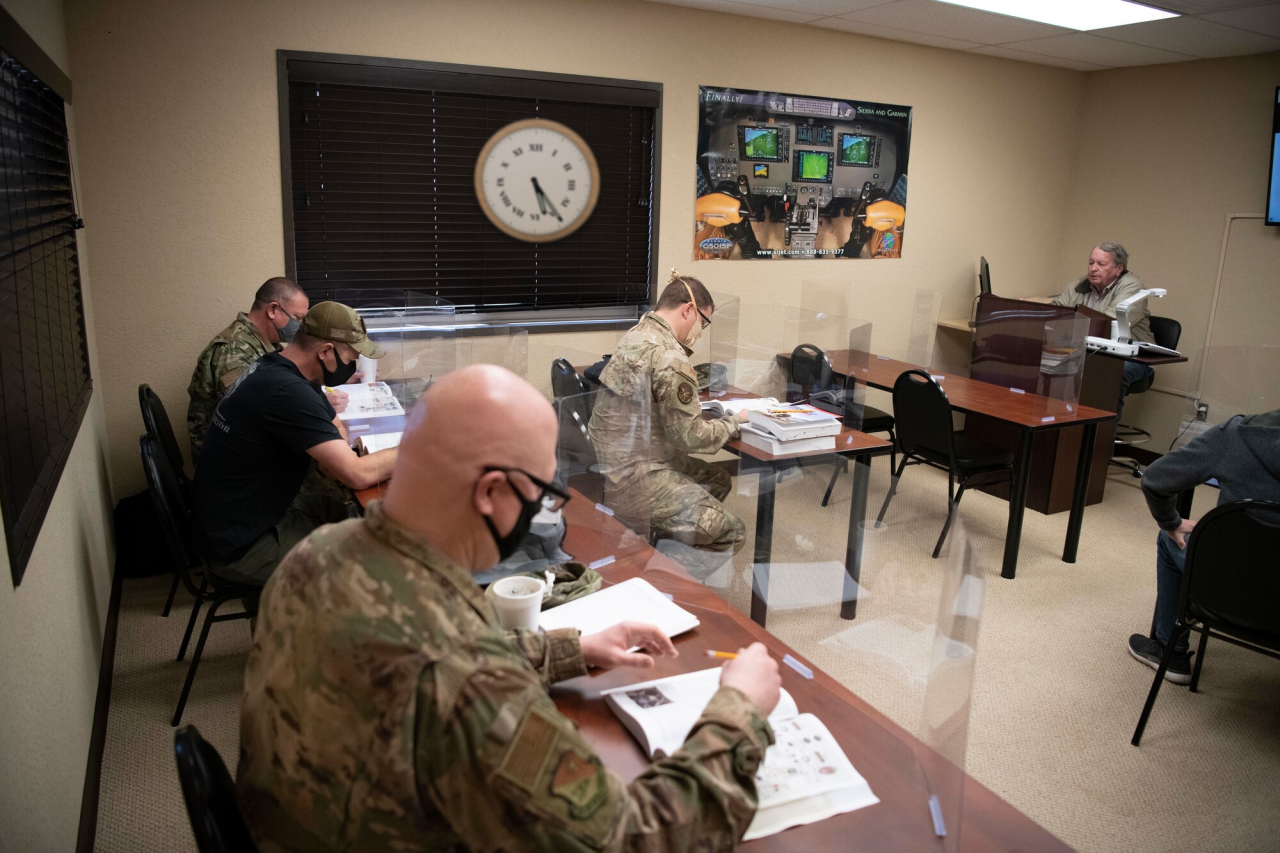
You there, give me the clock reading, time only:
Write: 5:24
